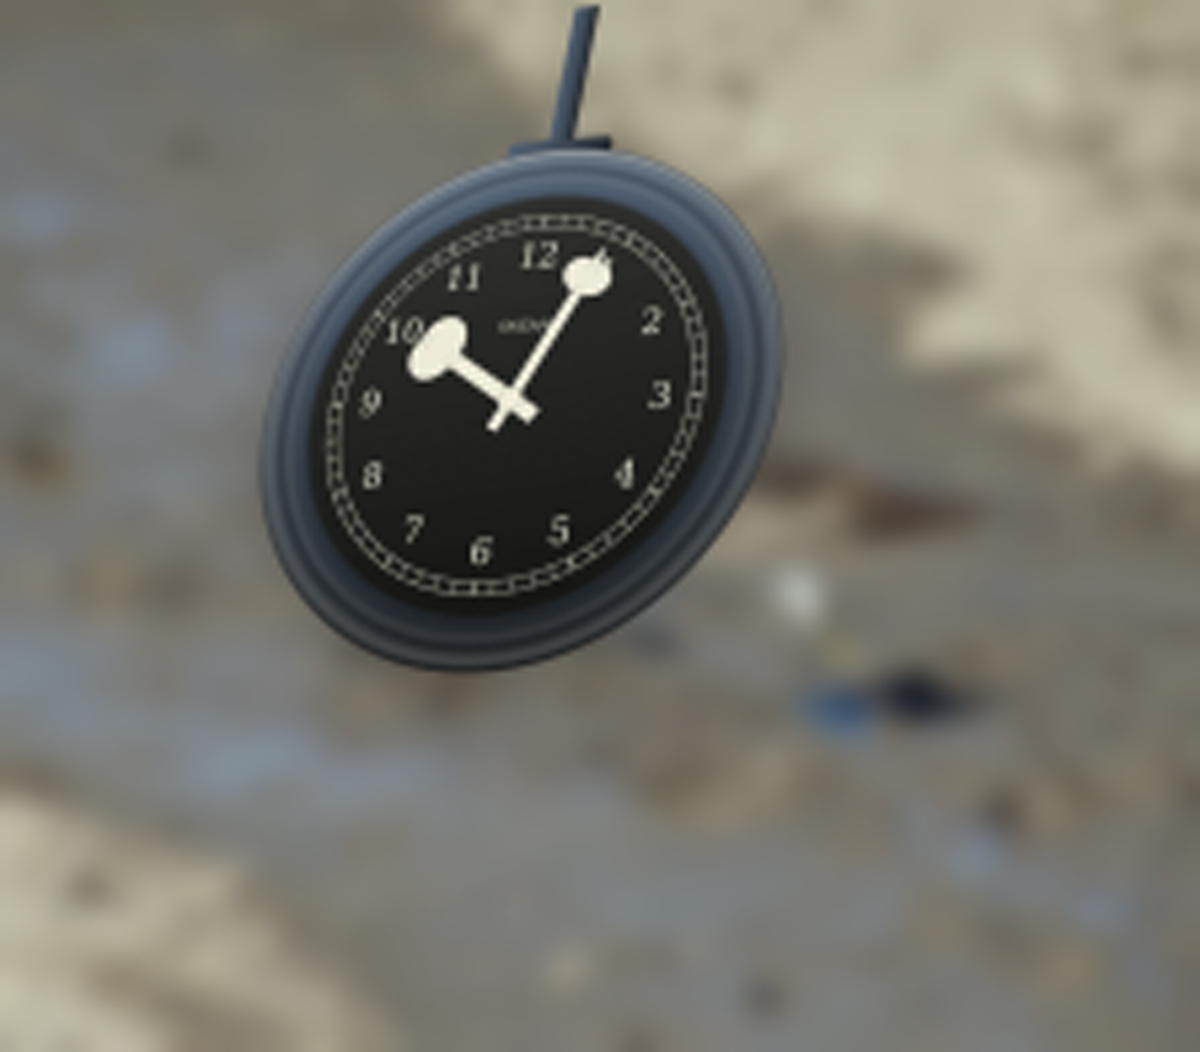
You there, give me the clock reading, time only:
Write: 10:04
